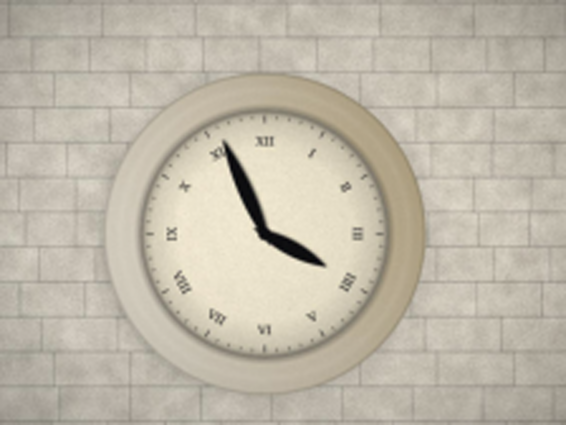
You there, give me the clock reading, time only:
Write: 3:56
